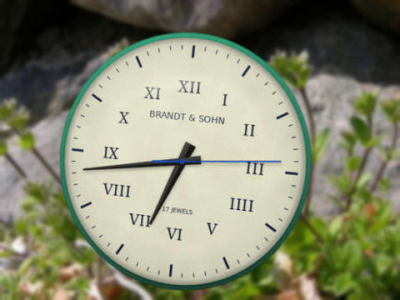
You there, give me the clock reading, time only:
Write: 6:43:14
